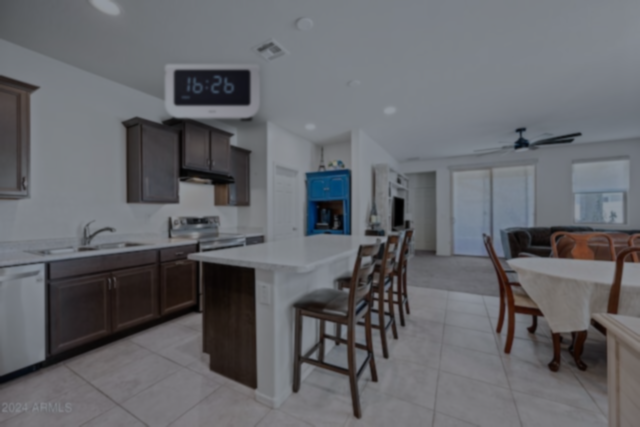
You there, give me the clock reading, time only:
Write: 16:26
